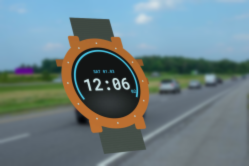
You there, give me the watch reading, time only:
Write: 12:06
